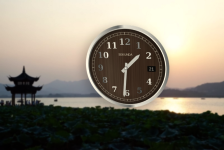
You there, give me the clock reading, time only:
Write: 1:31
